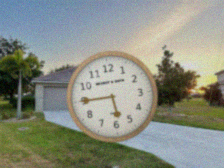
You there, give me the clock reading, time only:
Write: 5:45
